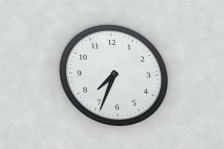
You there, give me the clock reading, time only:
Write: 7:34
